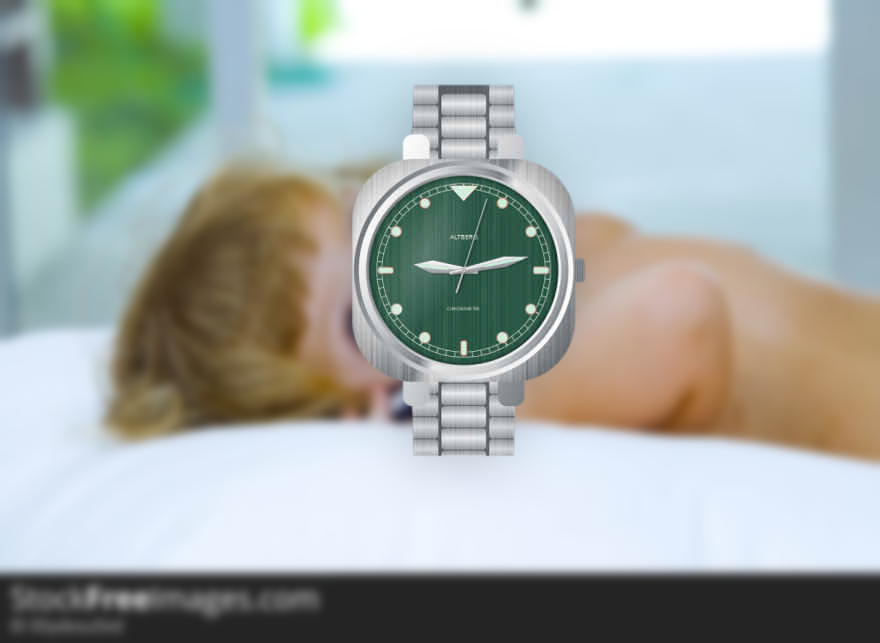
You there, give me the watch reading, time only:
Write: 9:13:03
